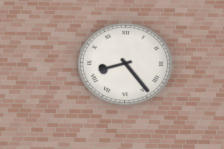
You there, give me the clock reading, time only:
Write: 8:24
